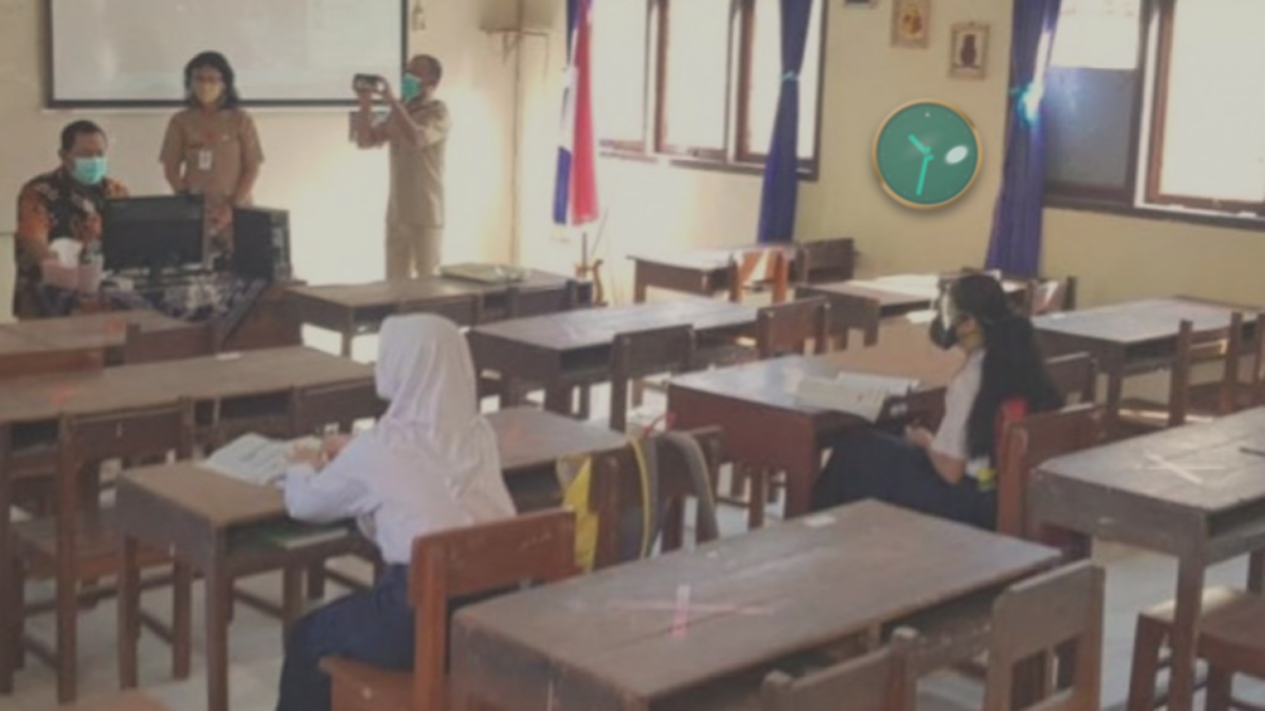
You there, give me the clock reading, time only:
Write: 10:32
